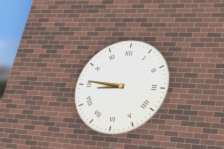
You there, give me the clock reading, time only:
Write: 8:46
